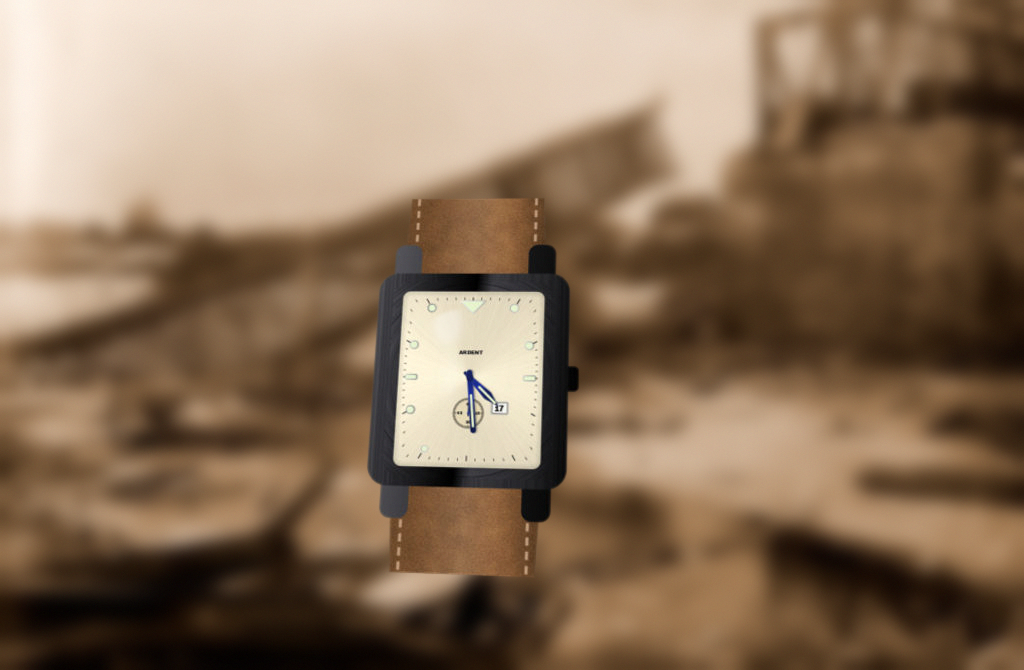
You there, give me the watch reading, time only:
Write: 4:29
